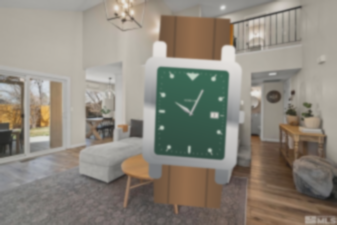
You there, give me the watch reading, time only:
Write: 10:04
